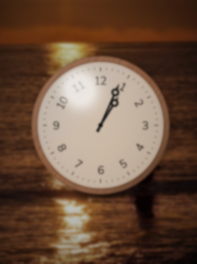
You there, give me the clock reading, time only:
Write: 1:04
